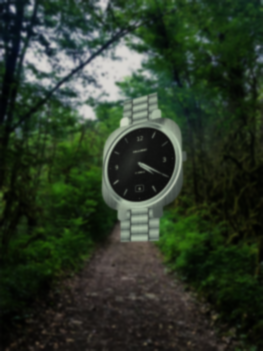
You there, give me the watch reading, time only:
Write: 4:20
